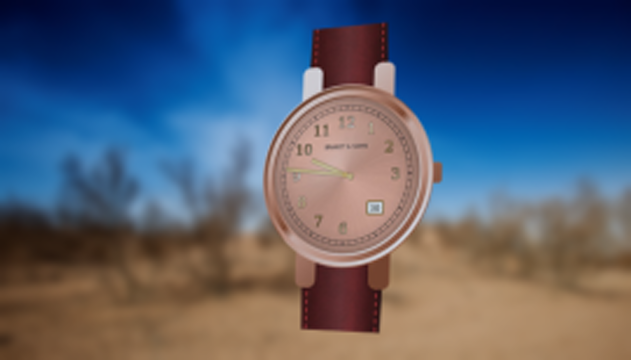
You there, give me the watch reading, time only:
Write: 9:46
